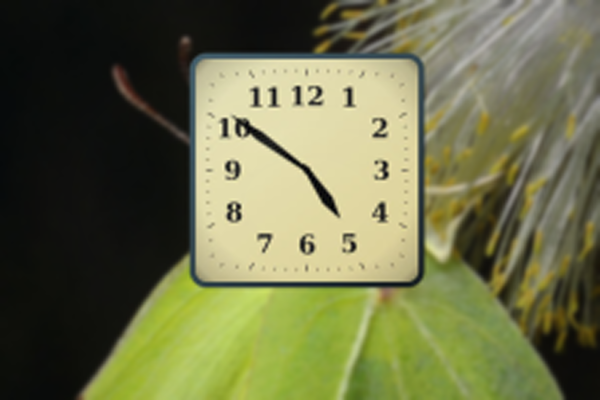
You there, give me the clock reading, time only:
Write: 4:51
